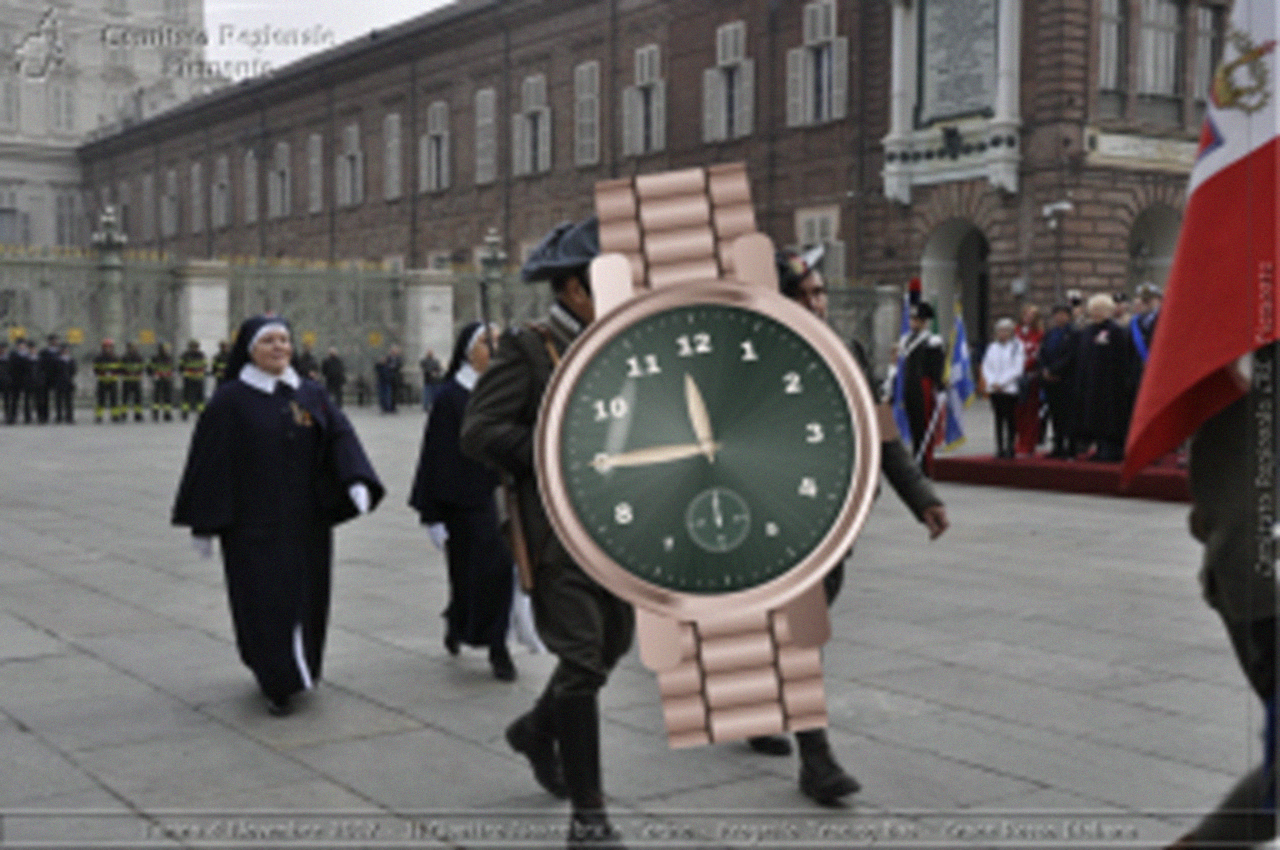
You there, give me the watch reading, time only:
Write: 11:45
